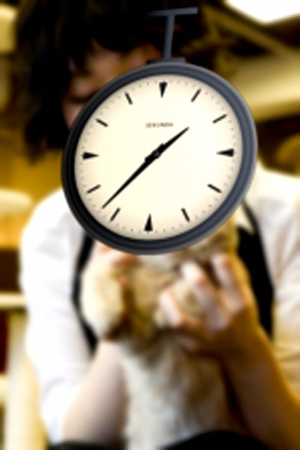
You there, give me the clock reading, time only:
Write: 1:37
